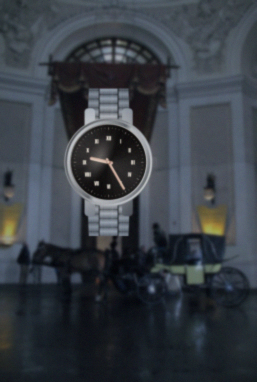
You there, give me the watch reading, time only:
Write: 9:25
